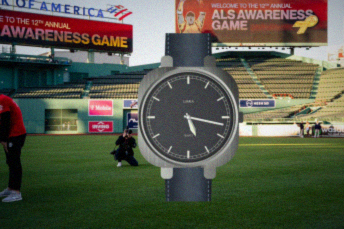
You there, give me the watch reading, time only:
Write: 5:17
